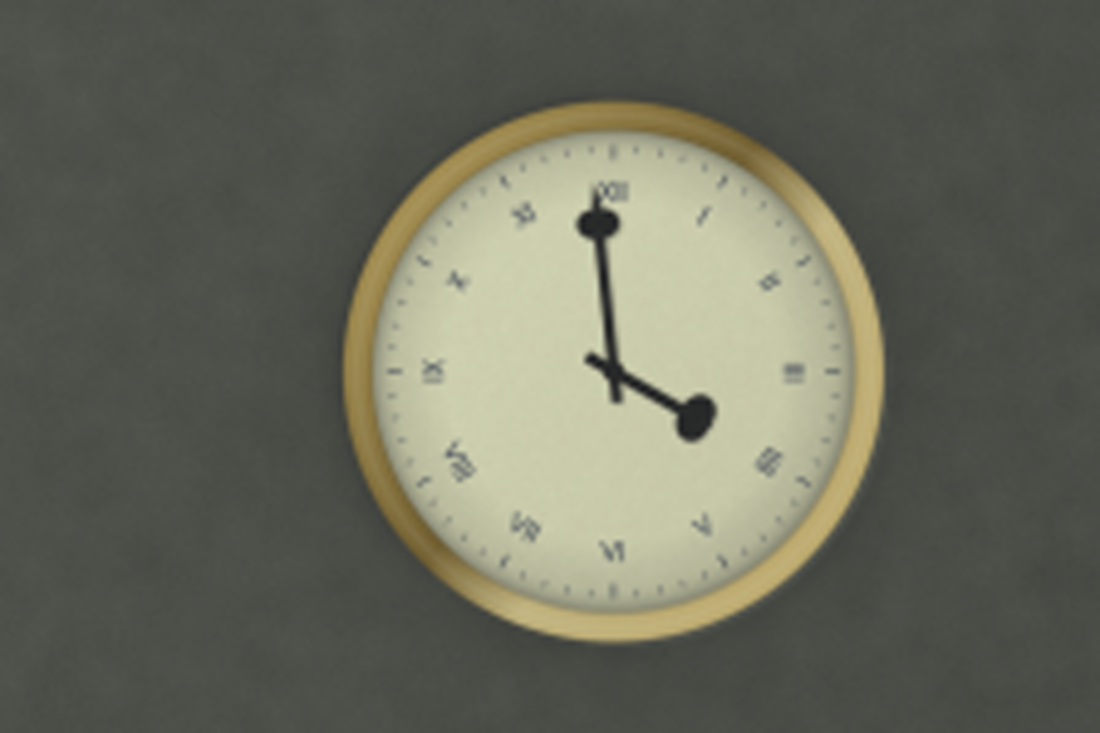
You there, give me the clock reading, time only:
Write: 3:59
